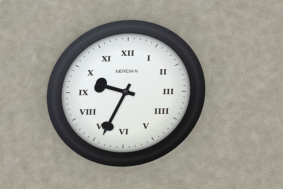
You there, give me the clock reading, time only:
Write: 9:34
